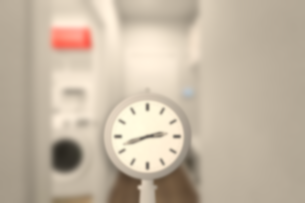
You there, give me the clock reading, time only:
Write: 2:42
